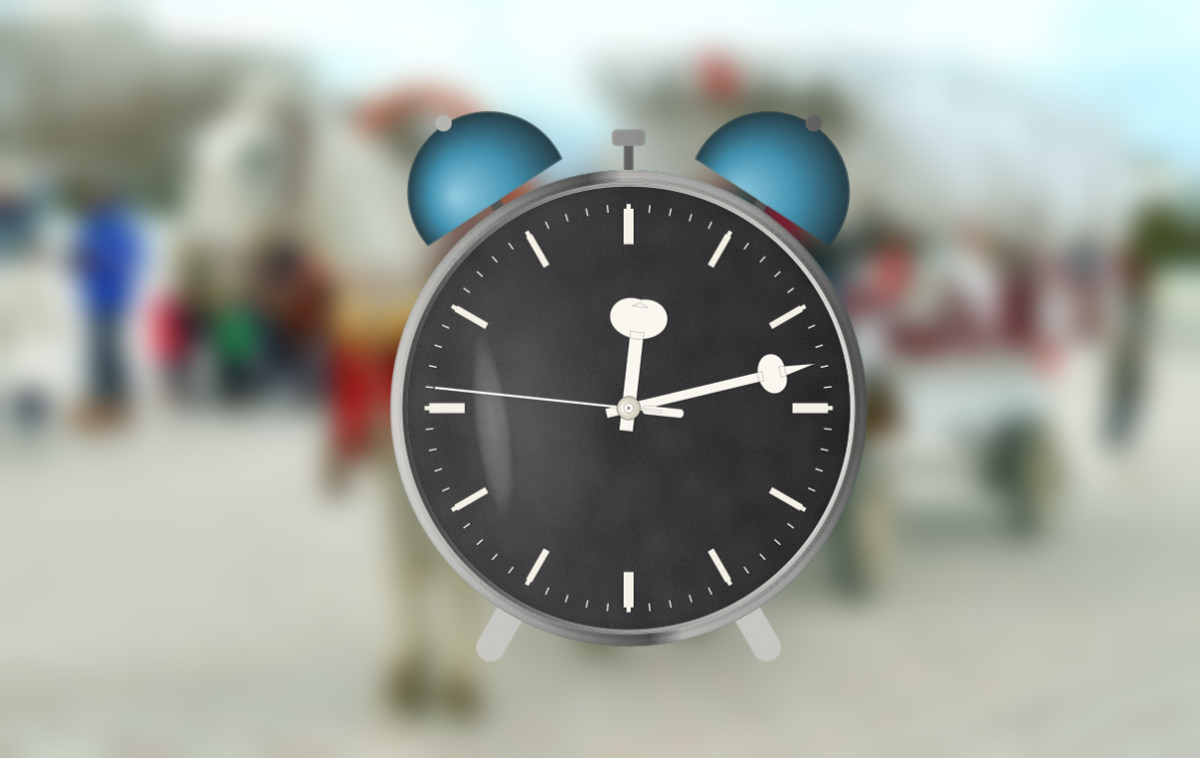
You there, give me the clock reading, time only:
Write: 12:12:46
